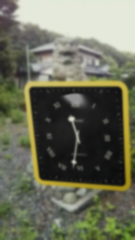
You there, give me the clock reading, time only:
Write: 11:32
